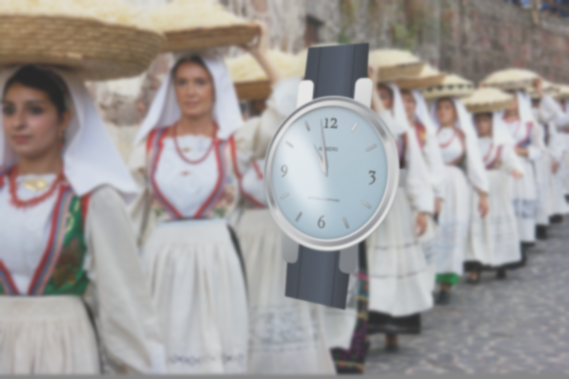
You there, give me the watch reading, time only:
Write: 10:58
